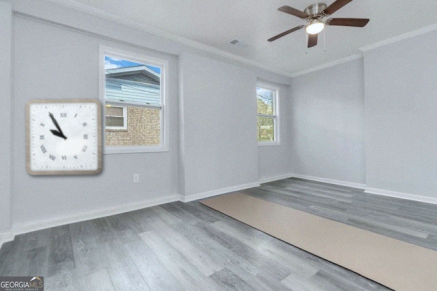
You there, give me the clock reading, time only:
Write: 9:55
